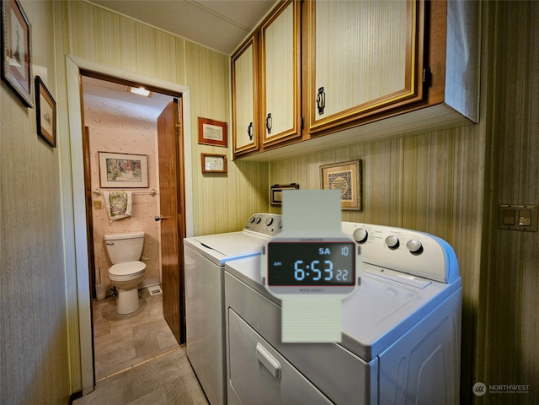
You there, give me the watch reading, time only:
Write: 6:53:22
